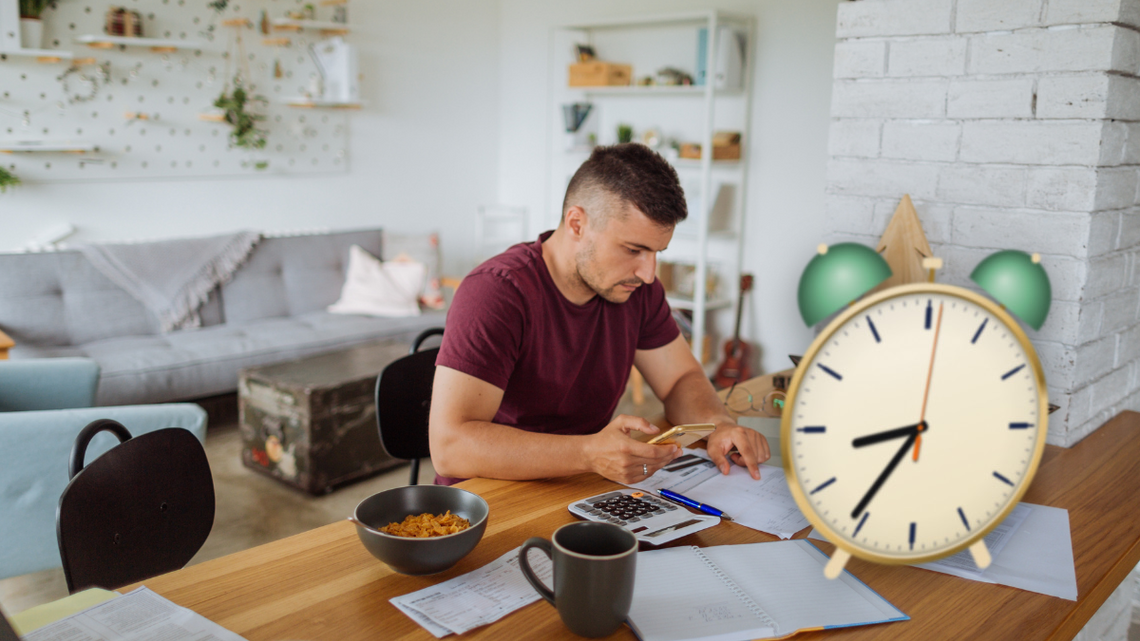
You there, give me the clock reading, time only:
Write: 8:36:01
